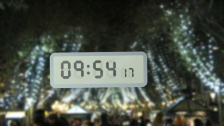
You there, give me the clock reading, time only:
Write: 9:54:17
